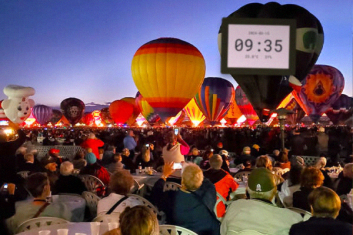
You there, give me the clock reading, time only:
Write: 9:35
